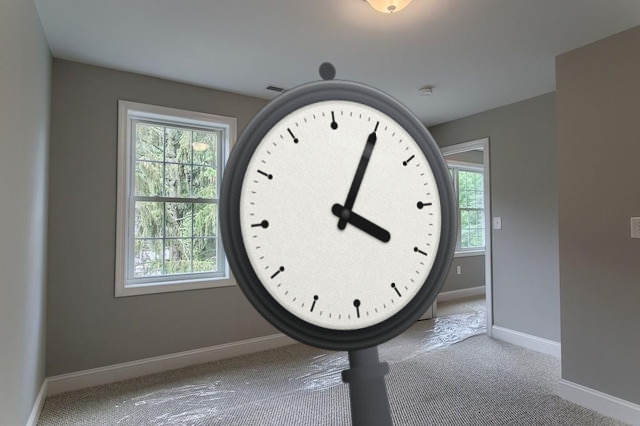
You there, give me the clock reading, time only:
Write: 4:05
